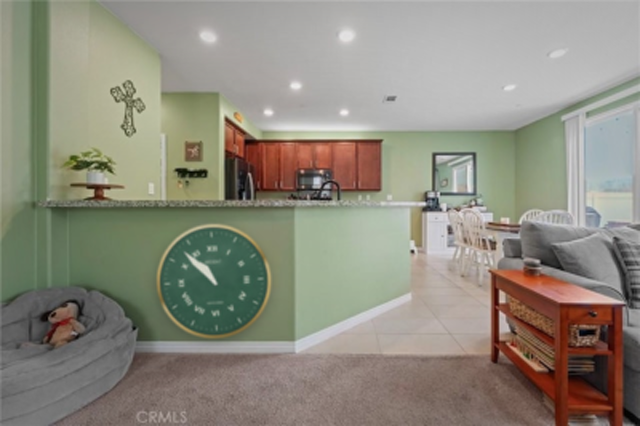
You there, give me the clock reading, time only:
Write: 10:53
